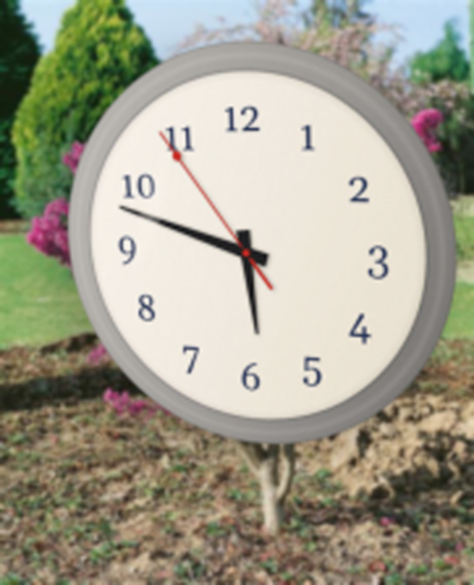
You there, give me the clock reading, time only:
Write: 5:47:54
